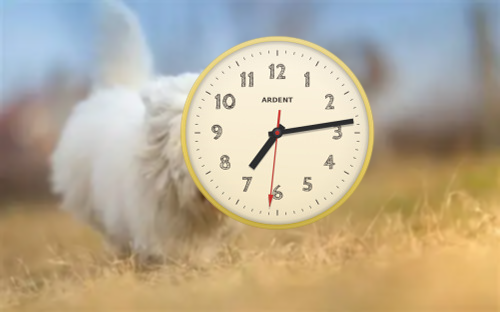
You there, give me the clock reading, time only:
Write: 7:13:31
